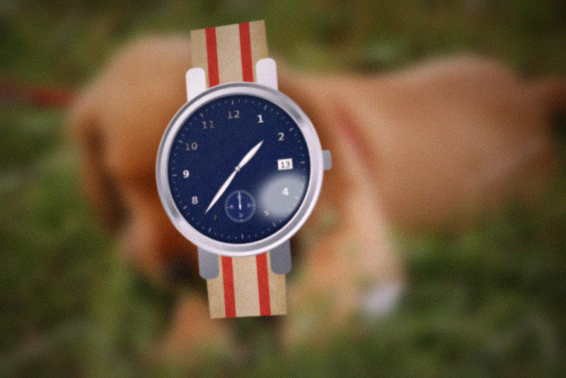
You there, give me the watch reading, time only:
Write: 1:37
